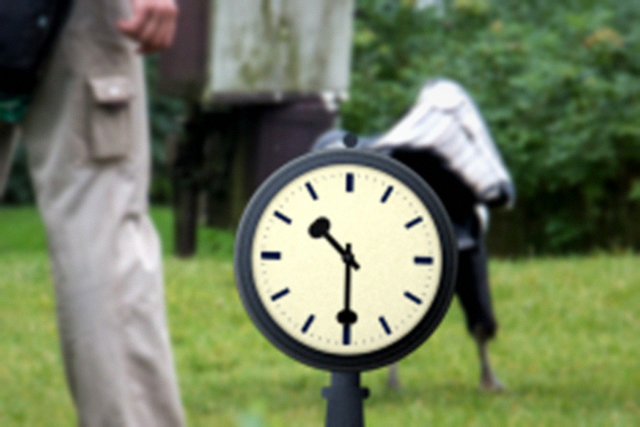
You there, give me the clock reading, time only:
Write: 10:30
